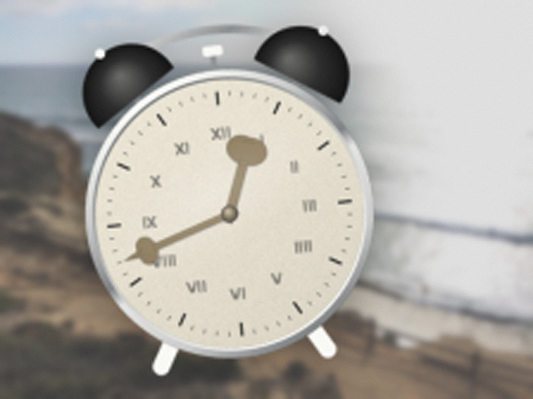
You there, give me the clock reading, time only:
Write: 12:42
